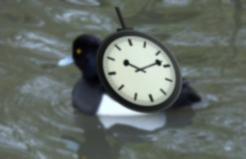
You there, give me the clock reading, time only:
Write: 10:13
